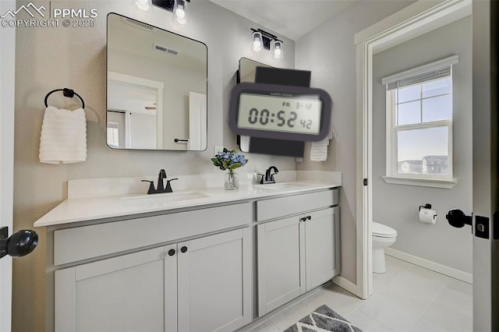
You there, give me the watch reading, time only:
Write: 0:52:42
